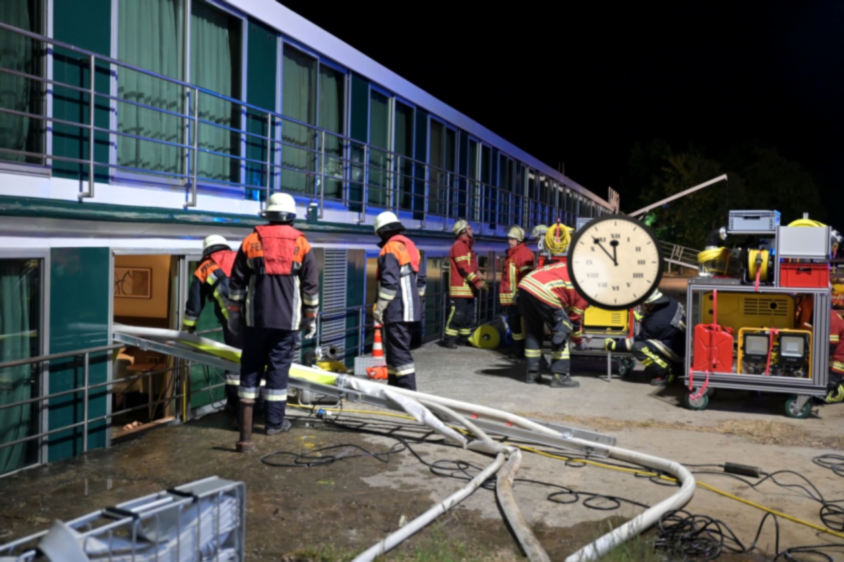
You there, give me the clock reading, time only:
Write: 11:53
